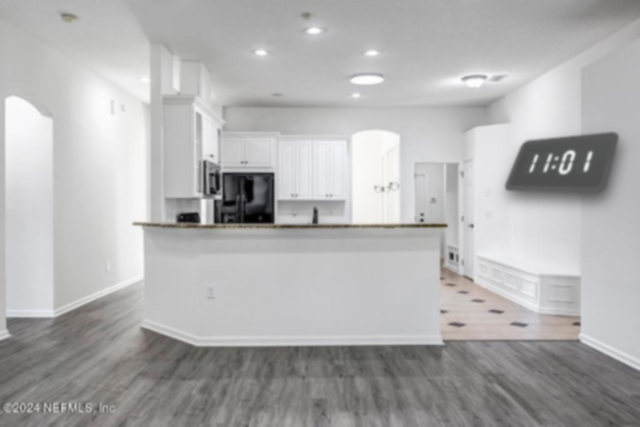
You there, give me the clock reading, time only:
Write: 11:01
